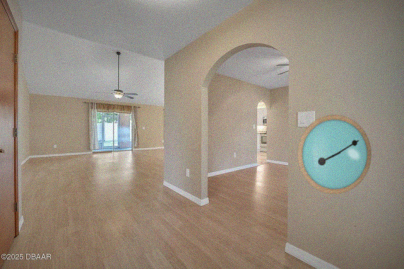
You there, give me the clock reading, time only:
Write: 8:10
